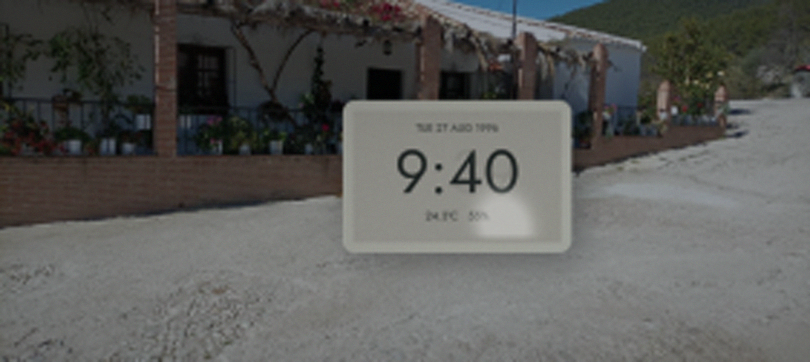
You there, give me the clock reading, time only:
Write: 9:40
